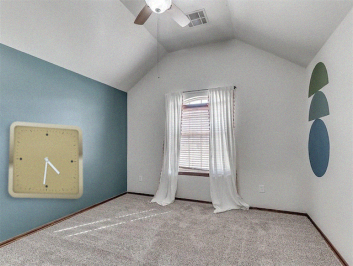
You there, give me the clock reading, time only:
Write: 4:31
